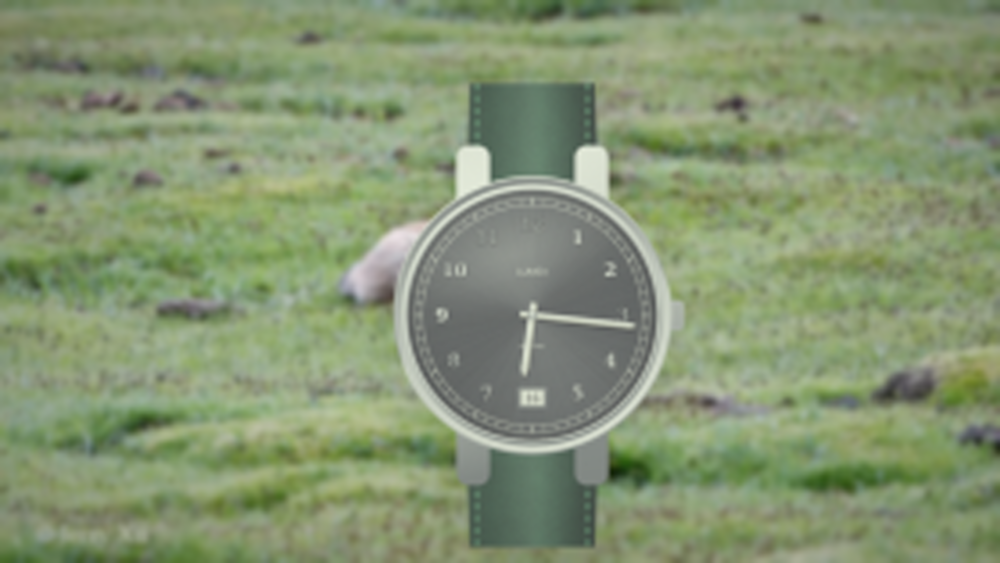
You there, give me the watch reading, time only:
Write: 6:16
